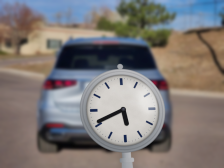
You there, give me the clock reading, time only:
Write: 5:41
